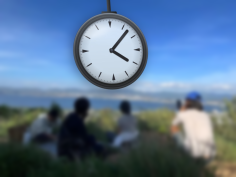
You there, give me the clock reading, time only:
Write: 4:07
